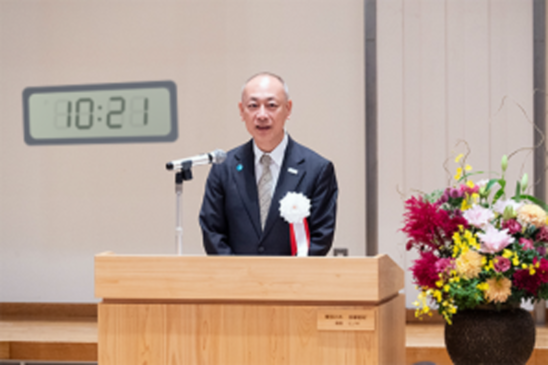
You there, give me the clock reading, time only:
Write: 10:21
